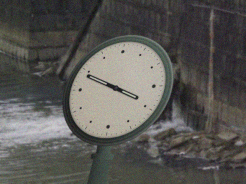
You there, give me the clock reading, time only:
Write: 3:49
